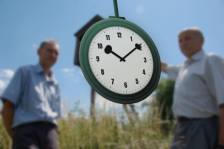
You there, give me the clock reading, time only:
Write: 10:09
